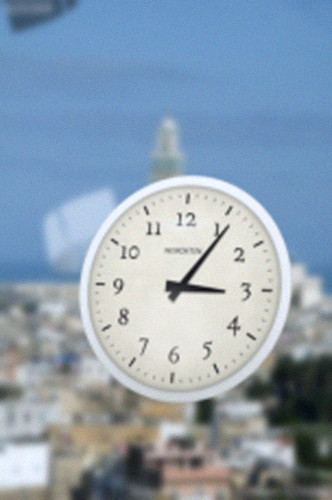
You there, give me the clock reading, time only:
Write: 3:06
